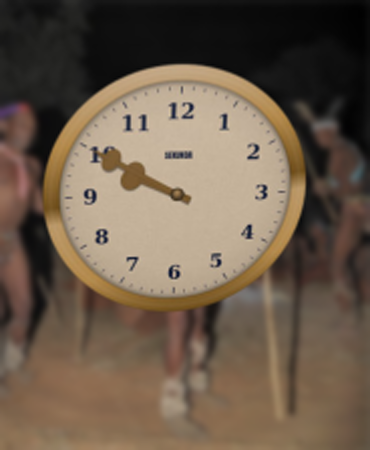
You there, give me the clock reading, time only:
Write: 9:50
